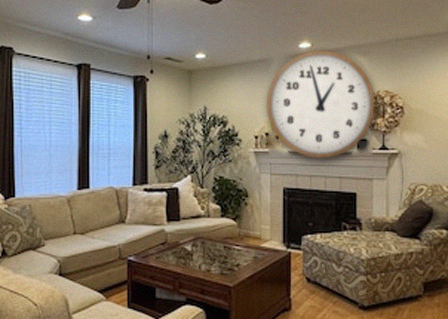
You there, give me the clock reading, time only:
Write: 12:57
